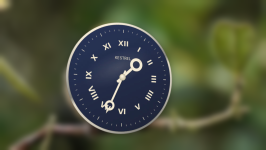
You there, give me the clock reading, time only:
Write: 1:34
